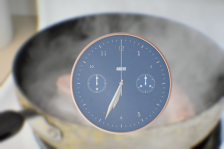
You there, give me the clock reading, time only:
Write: 6:34
